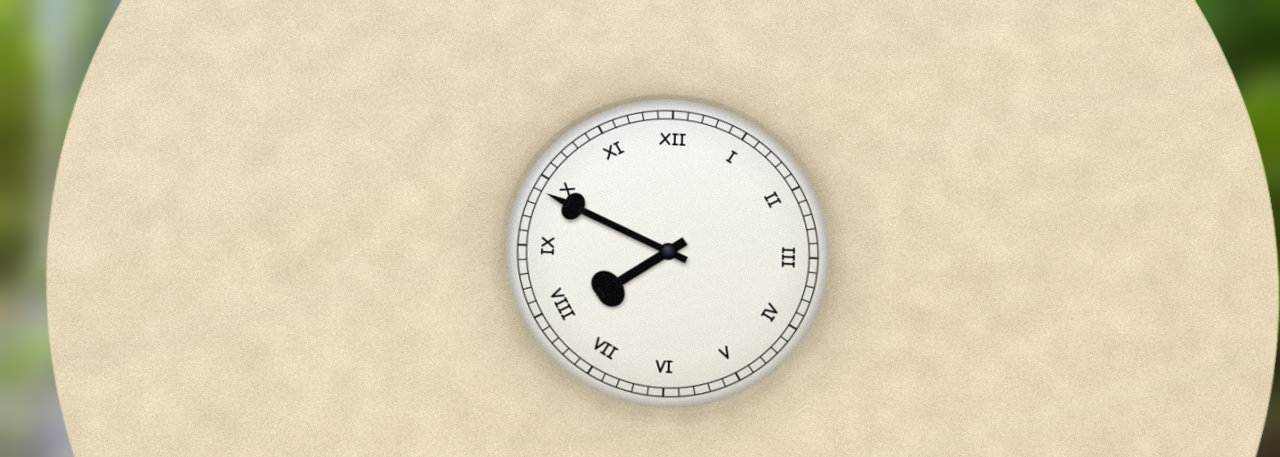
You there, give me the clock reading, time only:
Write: 7:49
